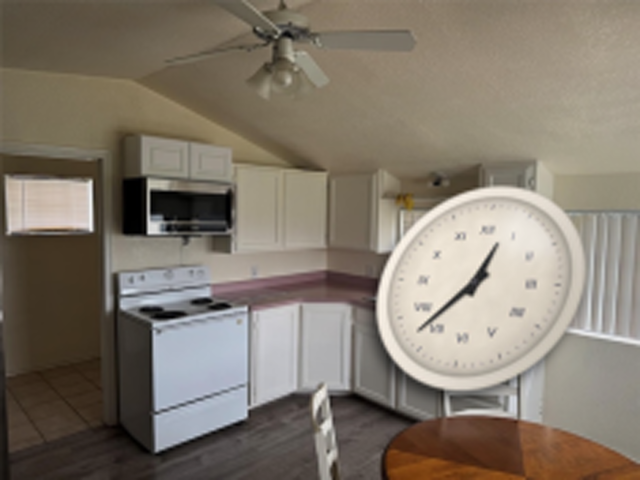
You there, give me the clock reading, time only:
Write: 12:37
